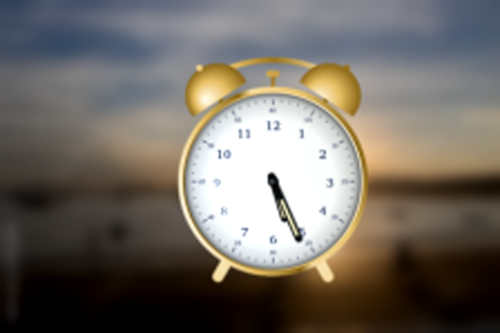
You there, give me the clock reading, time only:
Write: 5:26
